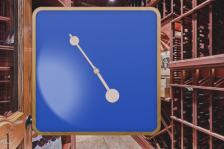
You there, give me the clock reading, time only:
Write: 4:54
